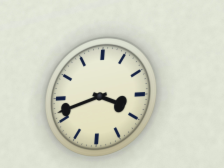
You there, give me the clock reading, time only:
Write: 3:42
